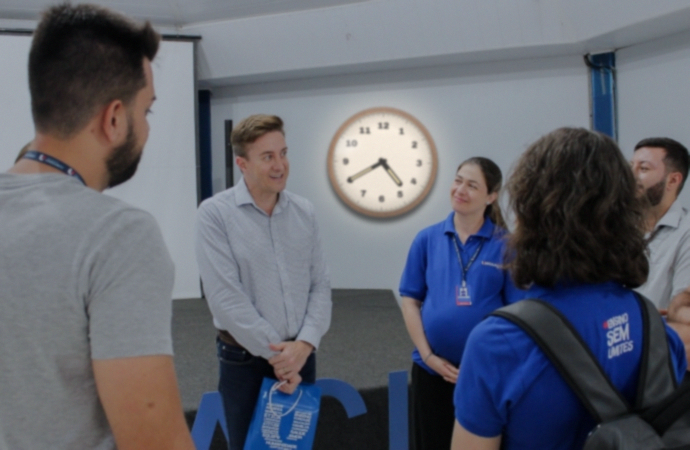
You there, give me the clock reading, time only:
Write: 4:40
